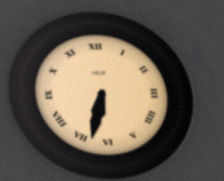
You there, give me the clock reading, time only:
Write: 6:33
